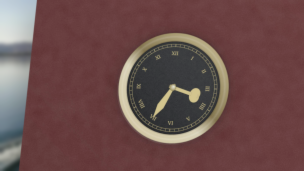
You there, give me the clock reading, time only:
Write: 3:35
